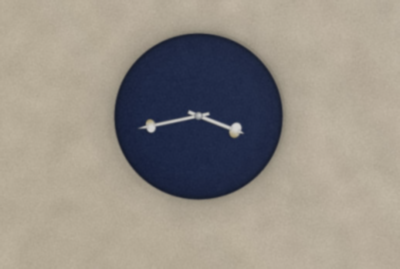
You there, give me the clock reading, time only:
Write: 3:43
